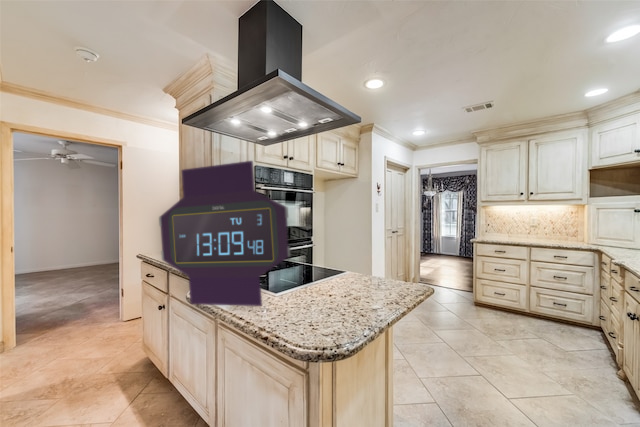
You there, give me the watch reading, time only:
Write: 13:09:48
